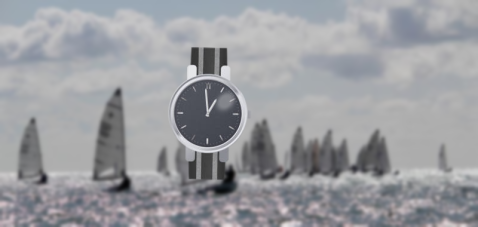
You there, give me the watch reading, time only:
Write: 12:59
